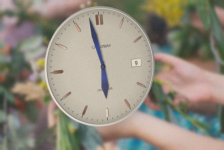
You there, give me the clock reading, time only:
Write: 5:58
